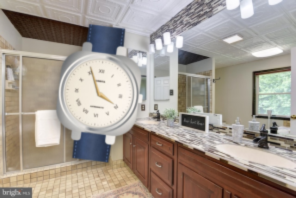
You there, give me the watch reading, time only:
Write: 3:56
